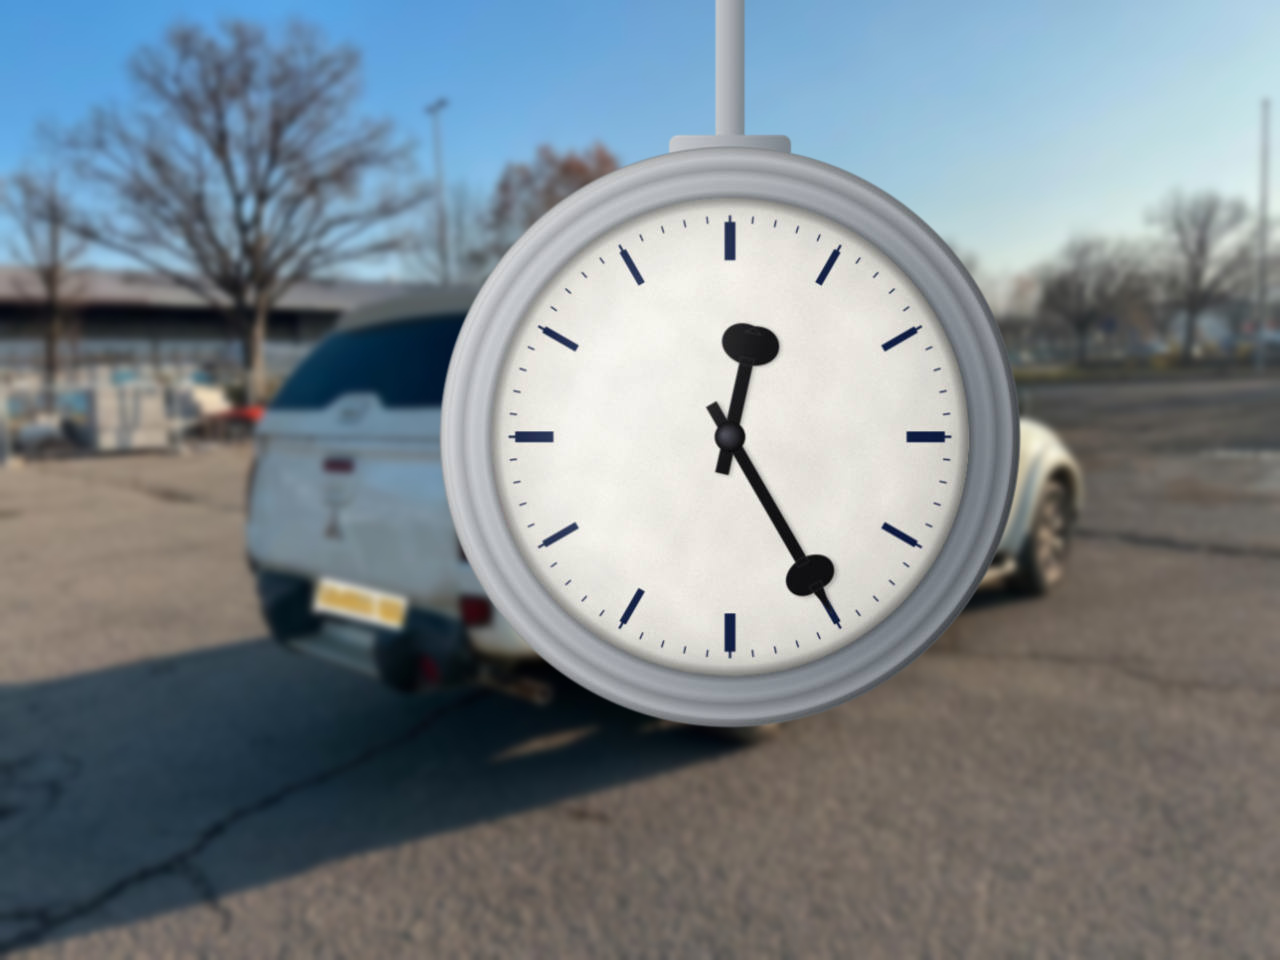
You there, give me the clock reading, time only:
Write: 12:25
